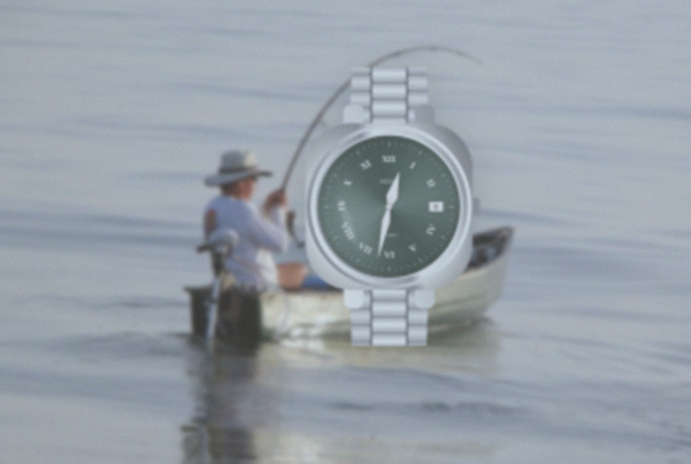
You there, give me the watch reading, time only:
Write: 12:32
